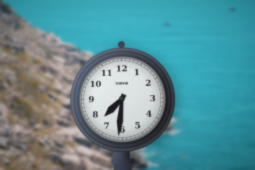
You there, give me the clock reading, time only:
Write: 7:31
